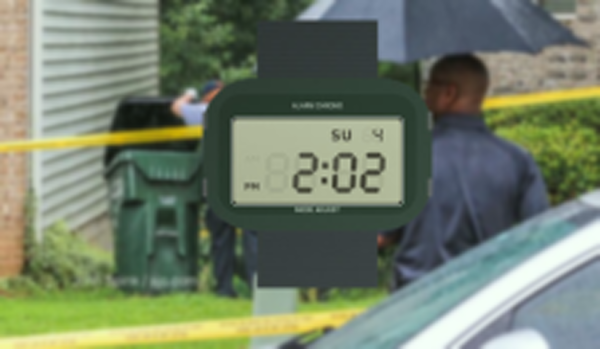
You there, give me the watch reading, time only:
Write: 2:02
